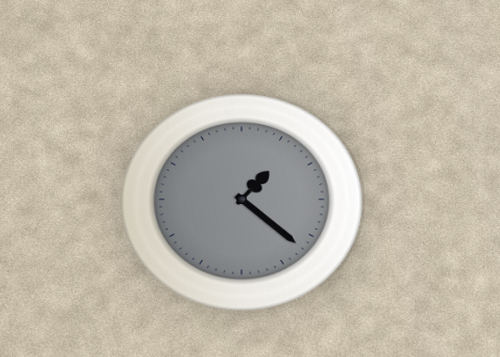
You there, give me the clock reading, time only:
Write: 1:22
